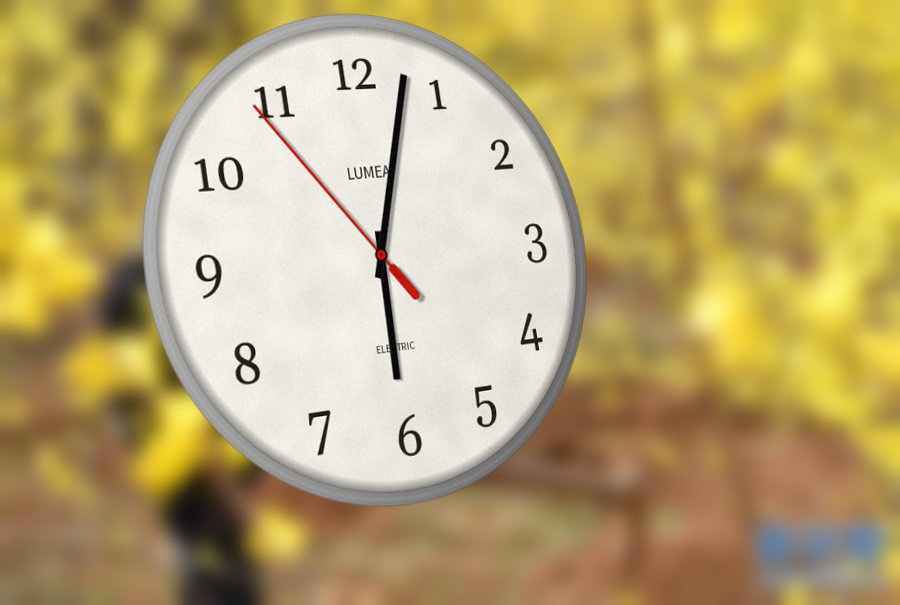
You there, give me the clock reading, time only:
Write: 6:02:54
